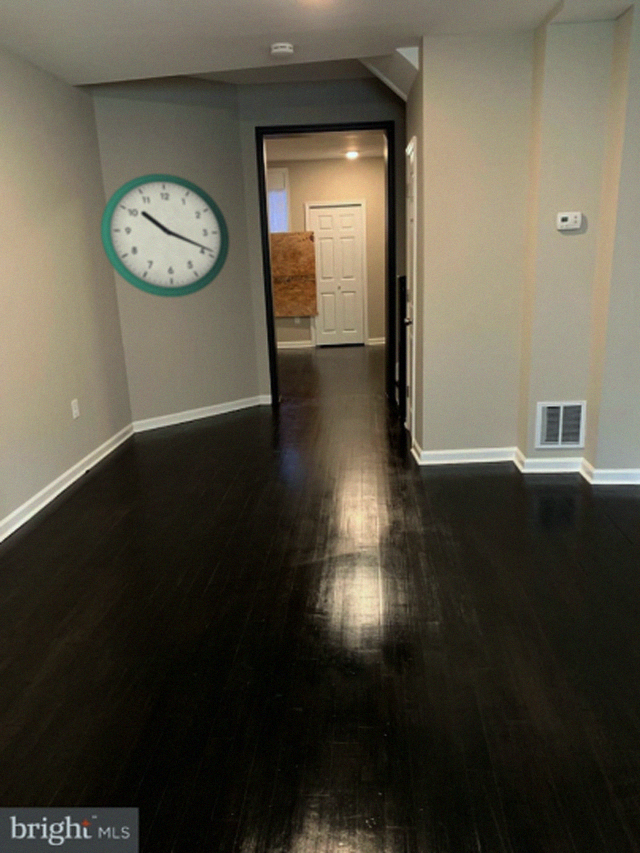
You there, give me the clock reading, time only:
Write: 10:19
